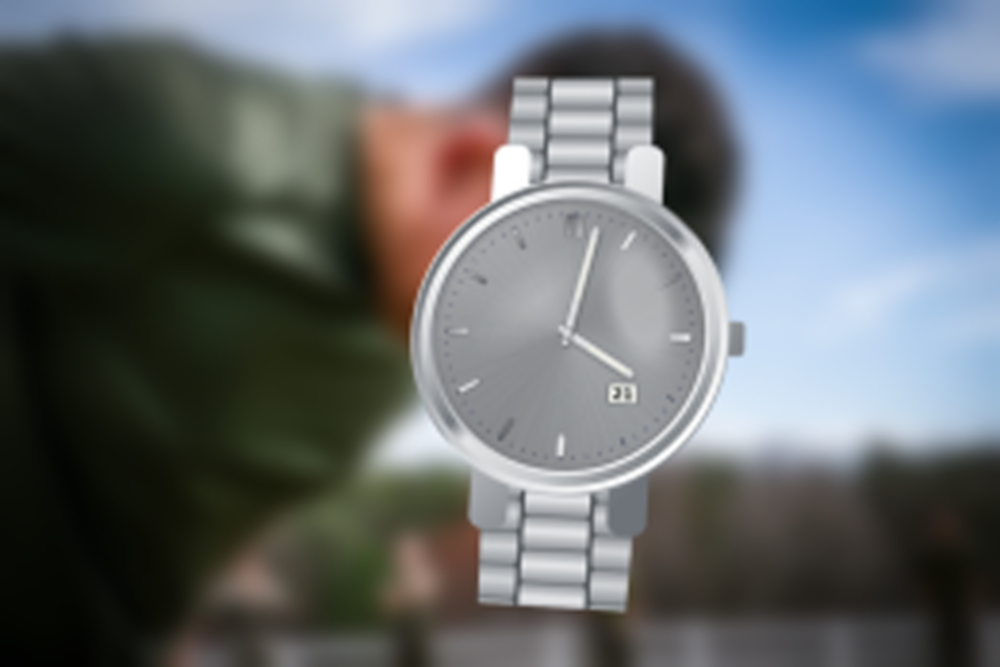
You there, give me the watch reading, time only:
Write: 4:02
